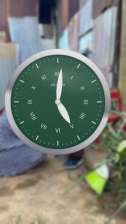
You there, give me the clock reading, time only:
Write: 5:01
